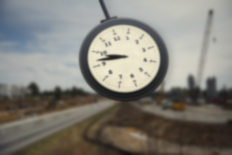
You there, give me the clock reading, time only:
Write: 9:47
